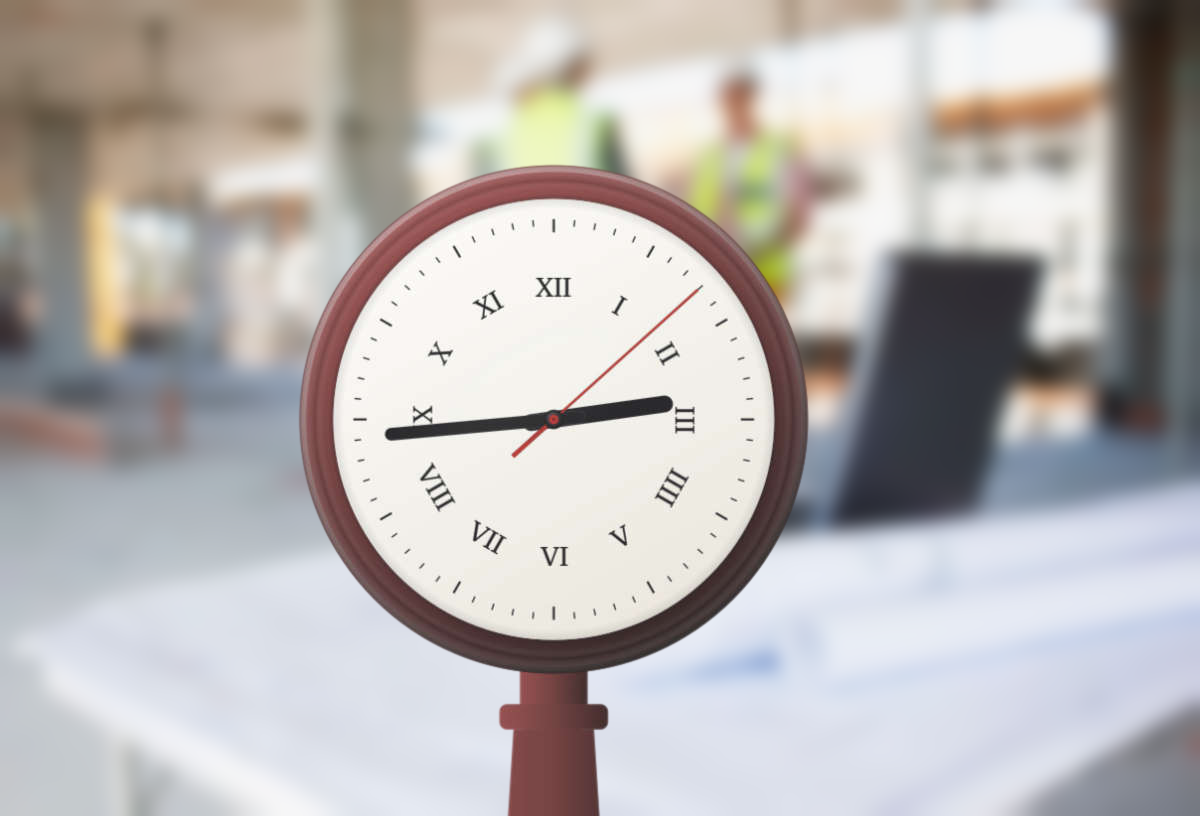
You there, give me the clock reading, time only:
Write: 2:44:08
